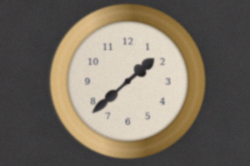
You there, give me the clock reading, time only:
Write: 1:38
